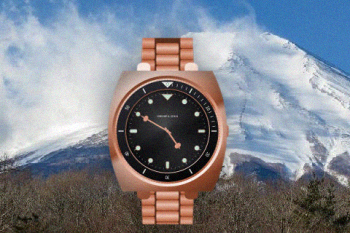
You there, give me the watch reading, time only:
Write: 4:50
